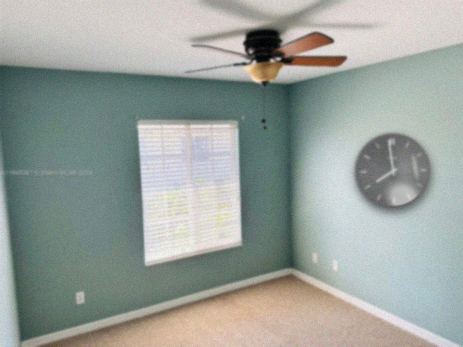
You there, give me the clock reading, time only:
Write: 7:59
